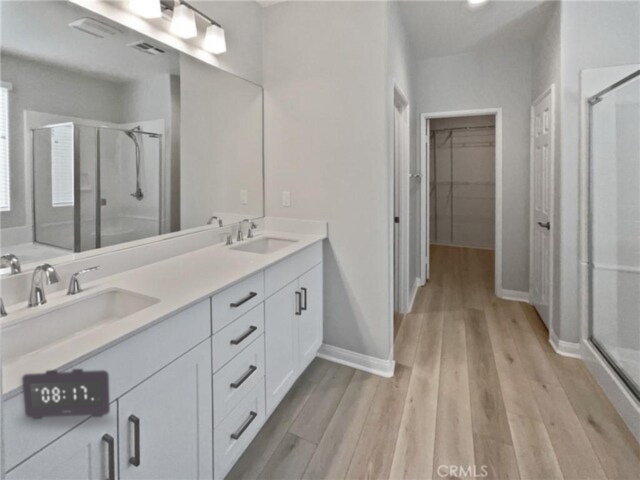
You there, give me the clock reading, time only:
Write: 8:17
